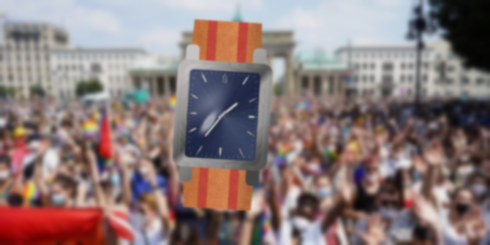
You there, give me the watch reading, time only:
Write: 1:36
